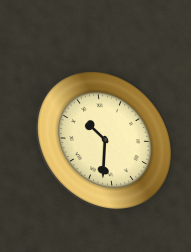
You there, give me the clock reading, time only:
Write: 10:32
